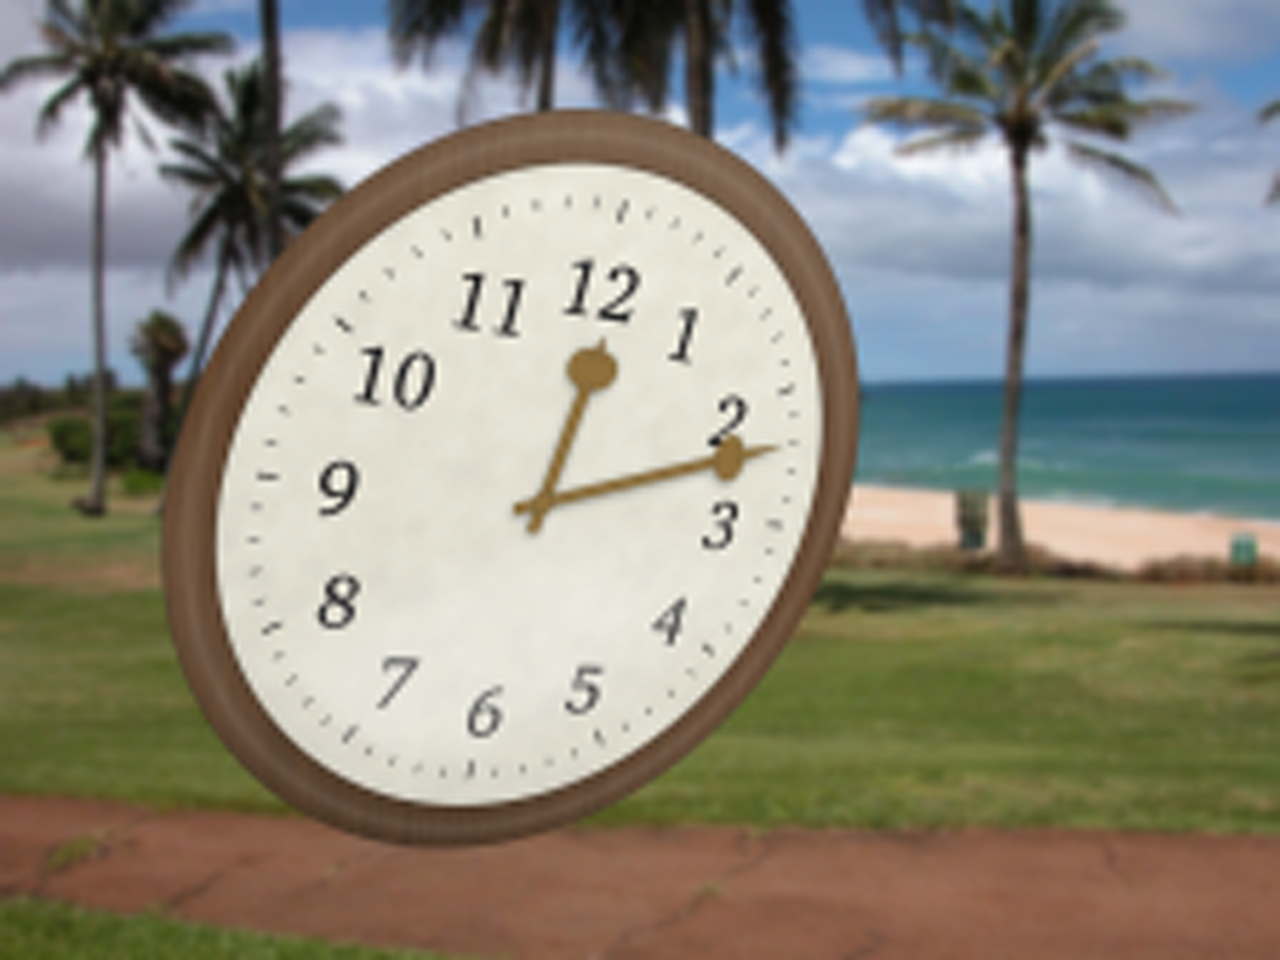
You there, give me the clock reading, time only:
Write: 12:12
